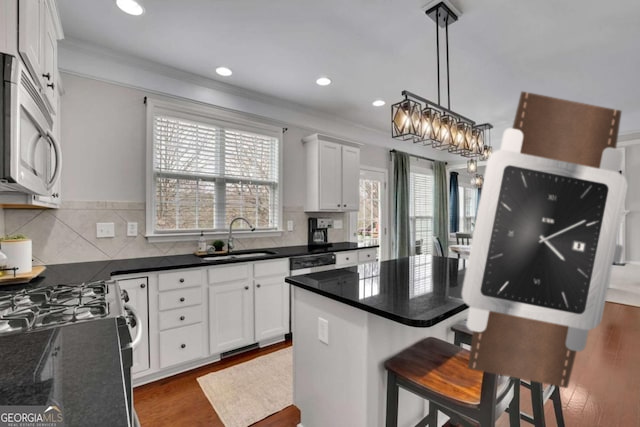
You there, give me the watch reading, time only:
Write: 4:09
